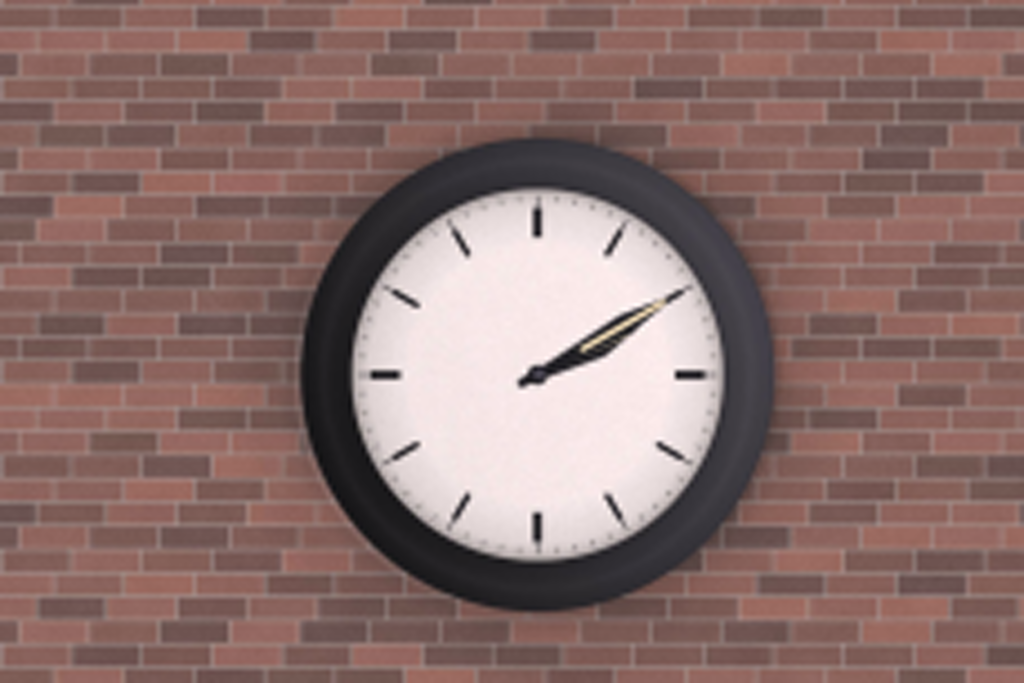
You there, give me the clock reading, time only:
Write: 2:10
